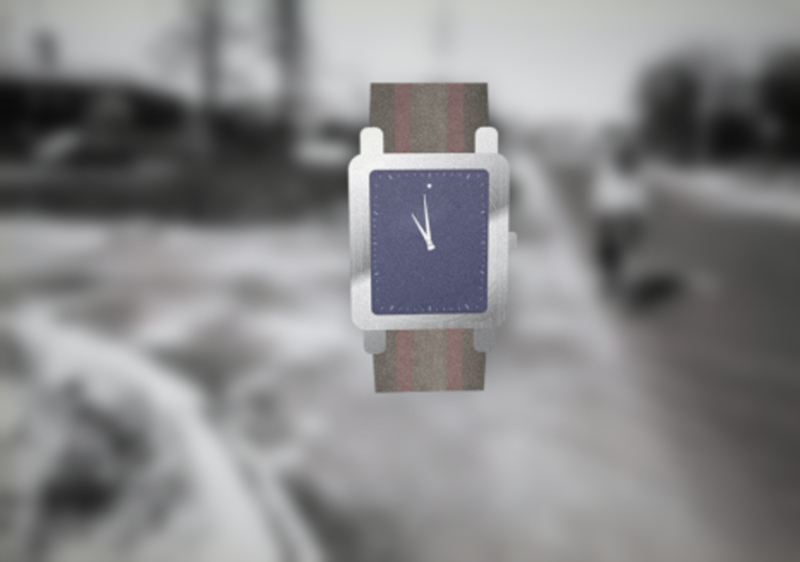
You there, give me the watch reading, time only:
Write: 10:59
